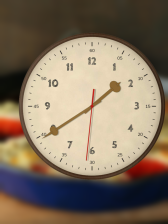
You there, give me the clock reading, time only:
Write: 1:39:31
